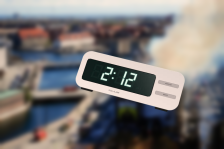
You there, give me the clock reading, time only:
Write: 2:12
